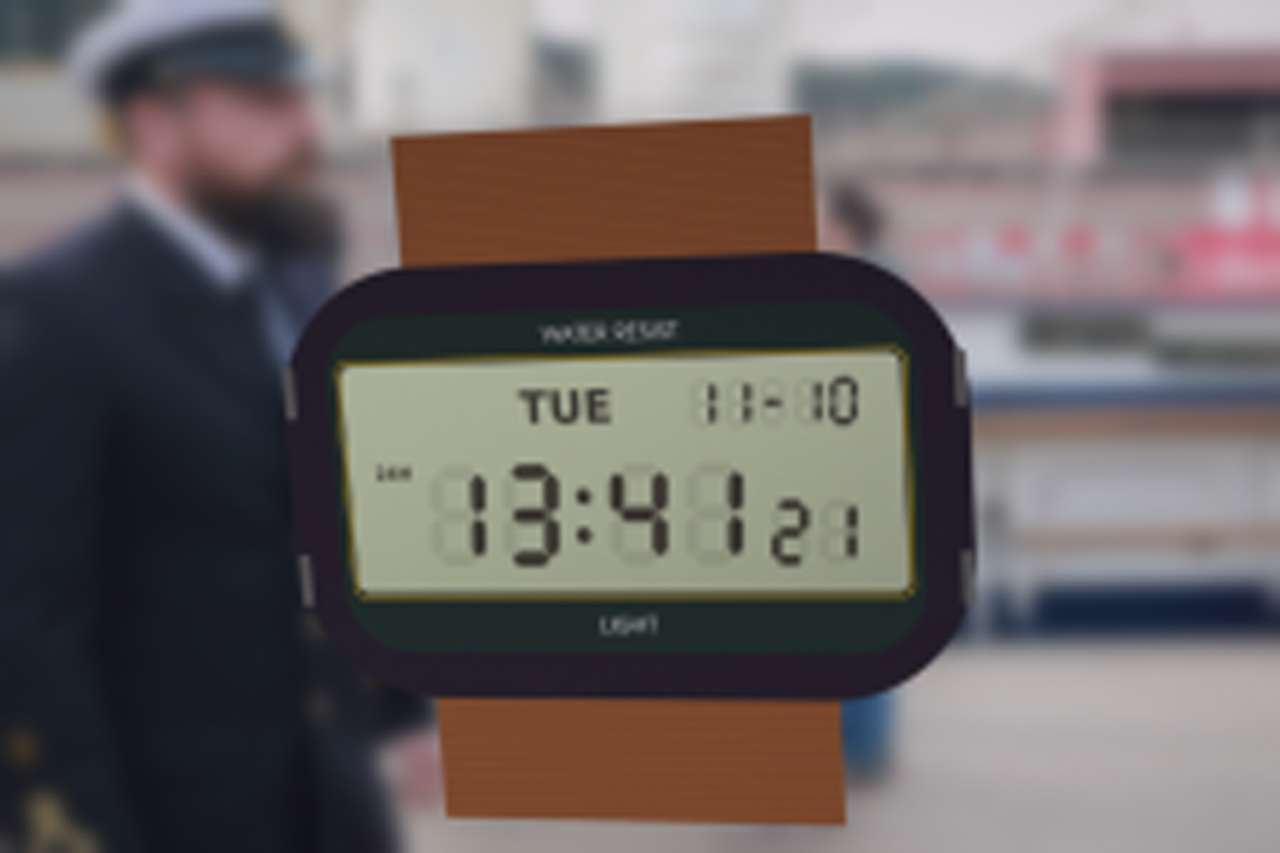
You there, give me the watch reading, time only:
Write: 13:41:21
